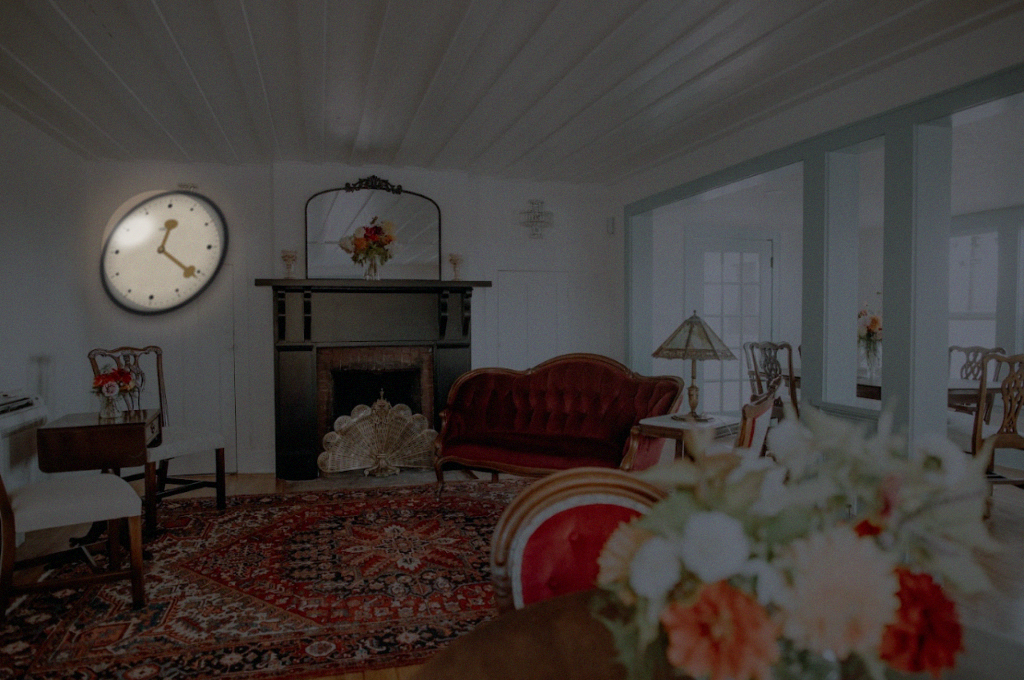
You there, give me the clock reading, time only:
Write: 12:21
